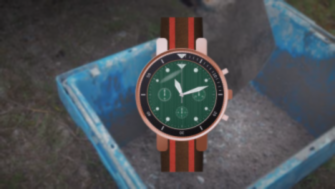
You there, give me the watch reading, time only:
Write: 11:12
